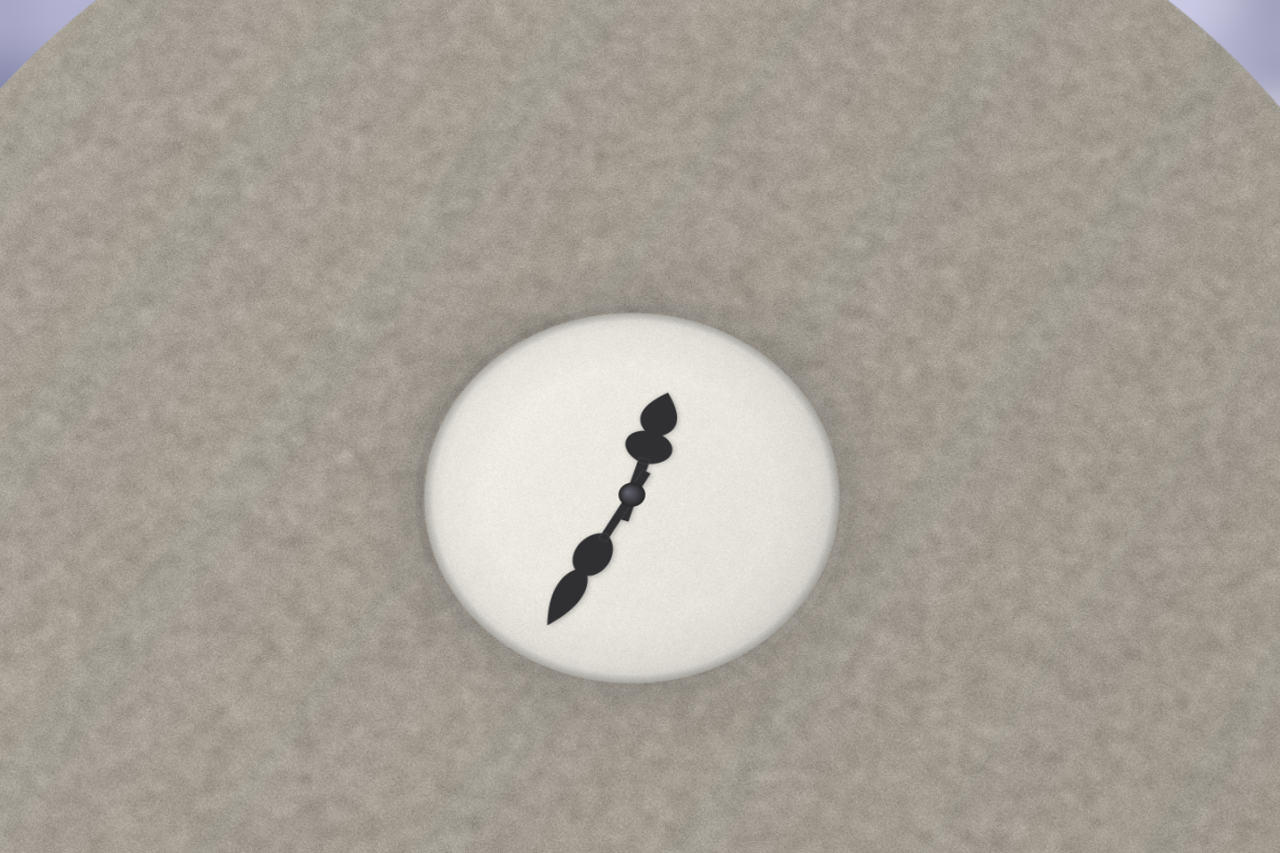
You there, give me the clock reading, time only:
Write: 12:35
